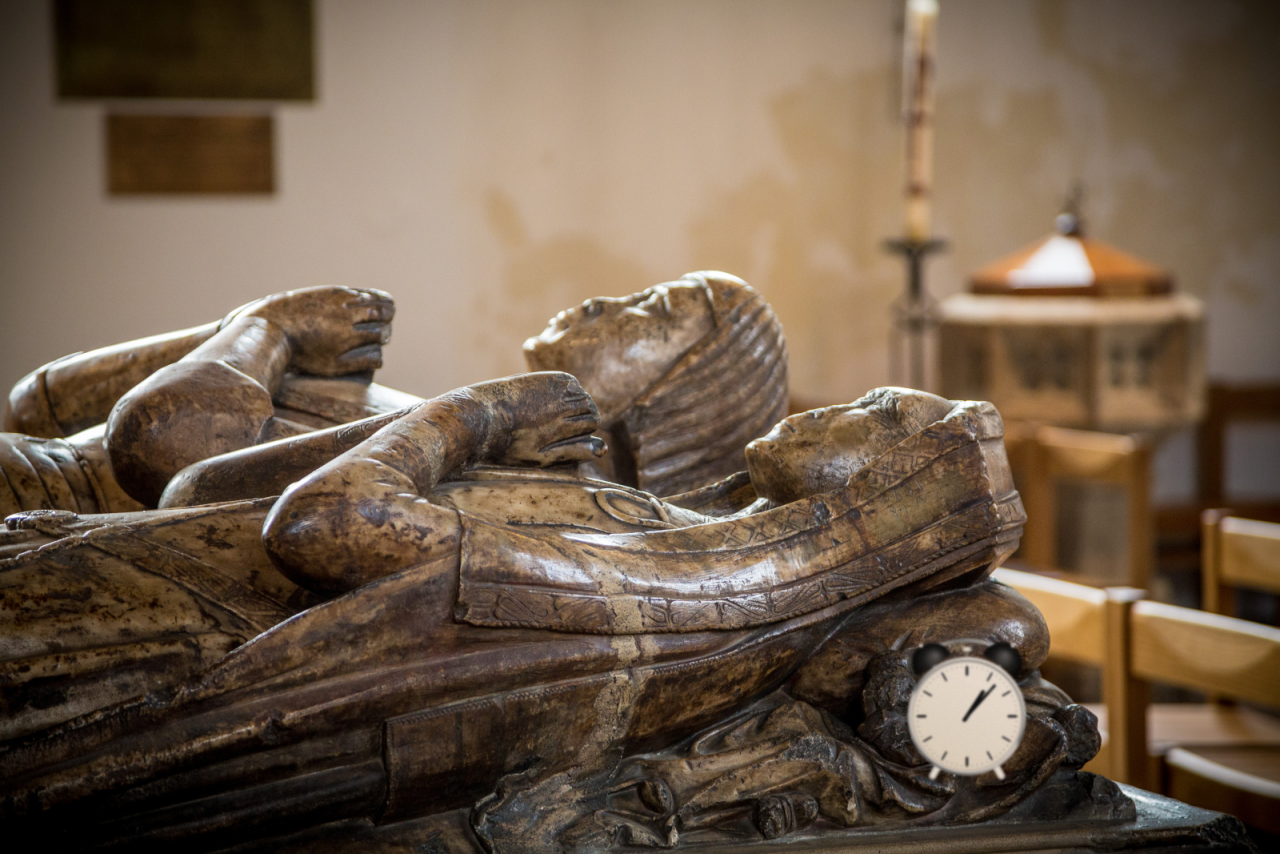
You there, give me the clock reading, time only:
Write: 1:07
